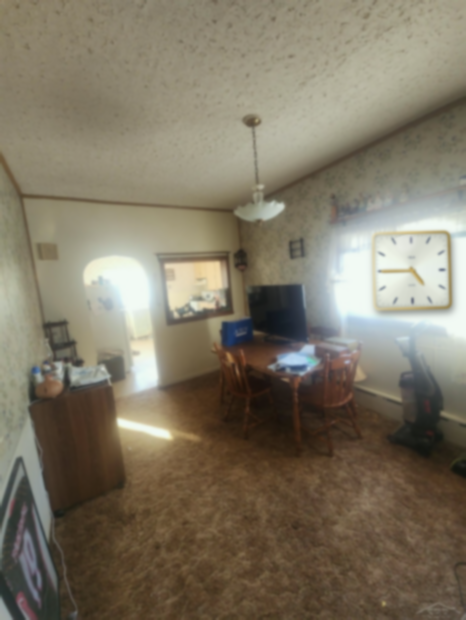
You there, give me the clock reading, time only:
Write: 4:45
